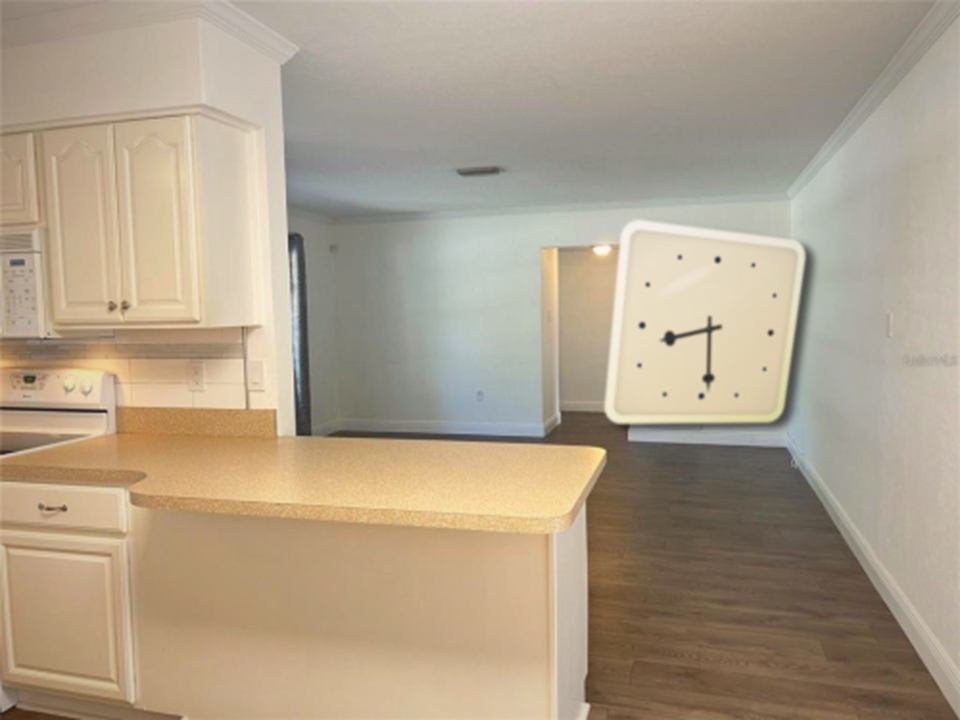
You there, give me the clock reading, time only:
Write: 8:29
